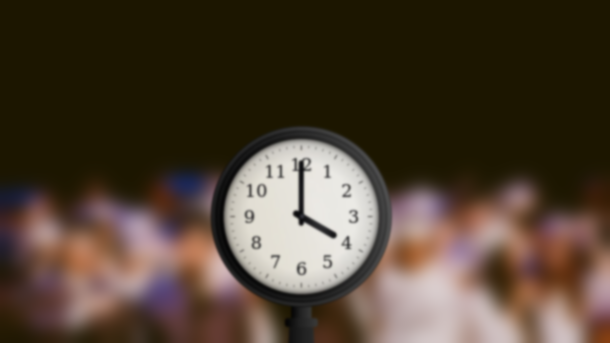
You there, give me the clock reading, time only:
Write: 4:00
